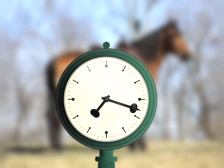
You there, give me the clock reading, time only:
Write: 7:18
